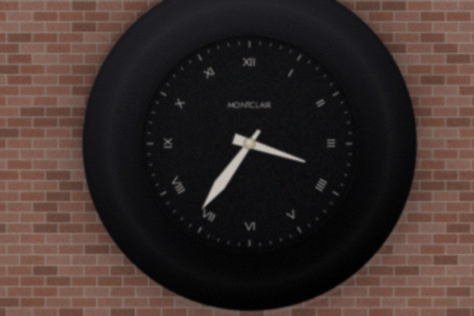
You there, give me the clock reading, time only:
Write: 3:36
